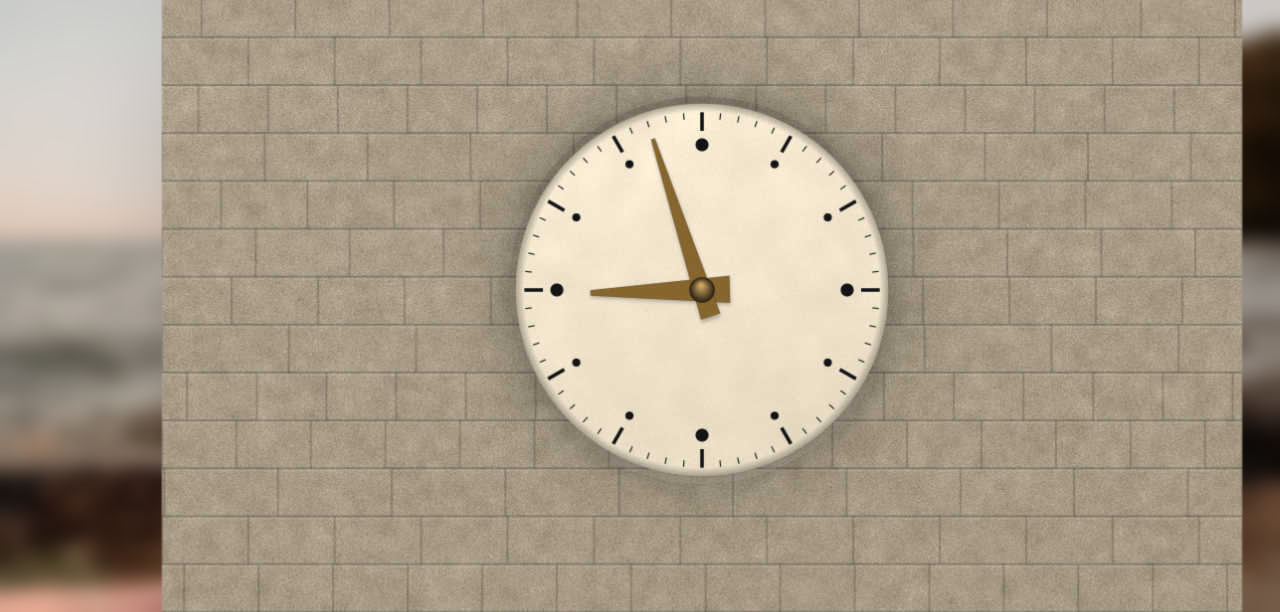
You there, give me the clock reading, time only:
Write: 8:57
